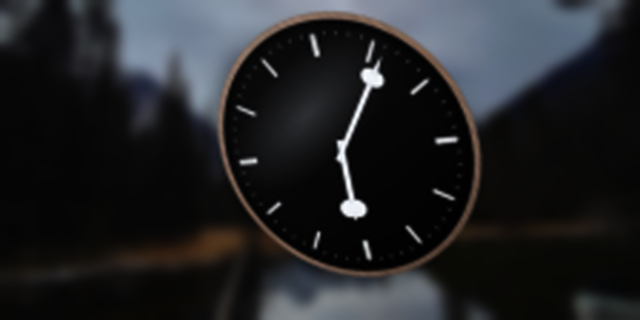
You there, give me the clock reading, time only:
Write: 6:06
